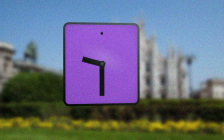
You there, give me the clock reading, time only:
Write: 9:30
